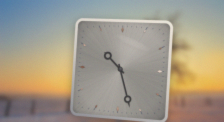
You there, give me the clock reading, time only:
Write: 10:27
